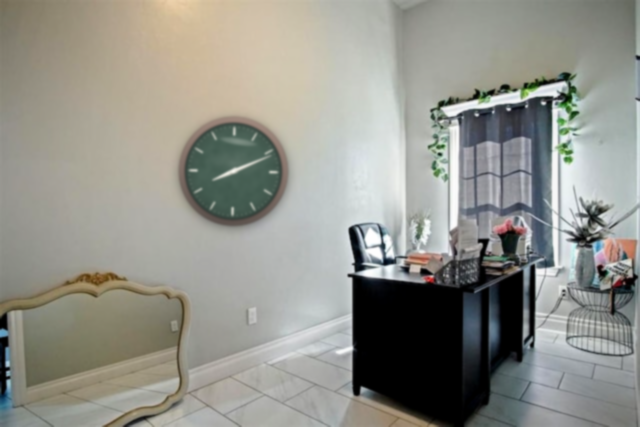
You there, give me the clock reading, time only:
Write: 8:11
